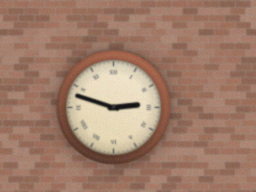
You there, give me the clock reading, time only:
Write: 2:48
